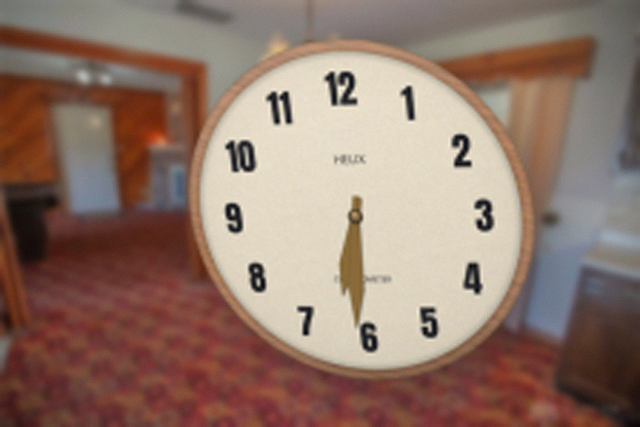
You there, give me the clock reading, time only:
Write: 6:31
